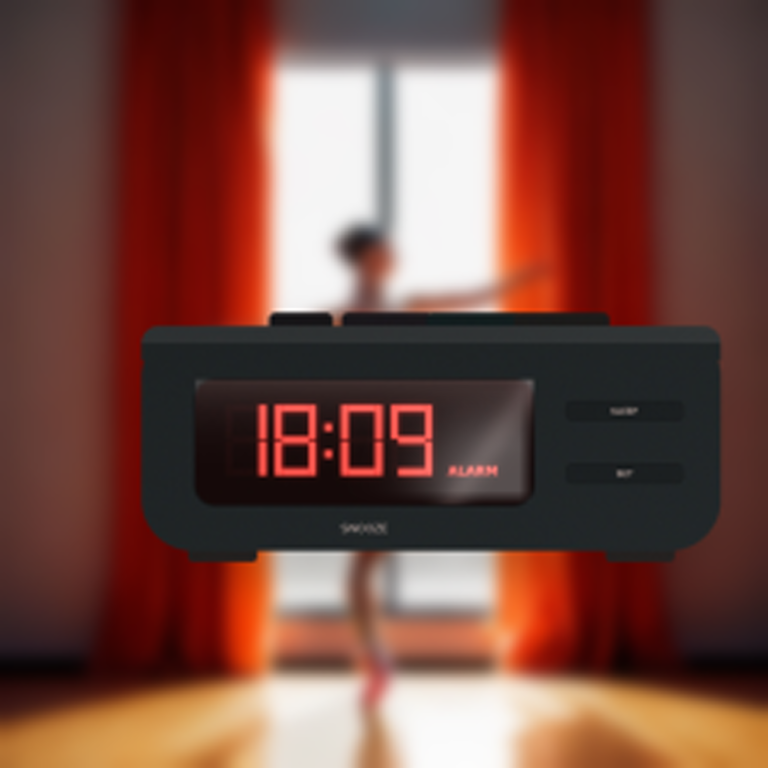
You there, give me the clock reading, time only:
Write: 18:09
